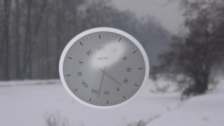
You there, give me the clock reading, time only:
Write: 4:33
